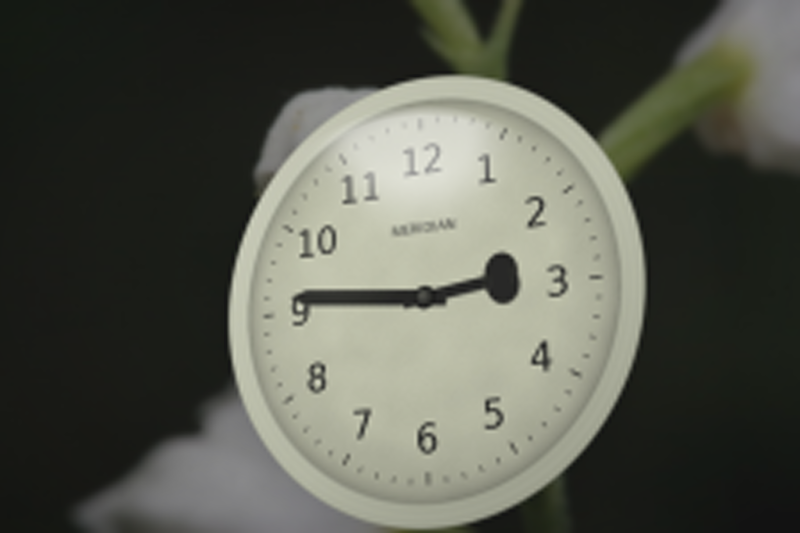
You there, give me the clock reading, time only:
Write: 2:46
